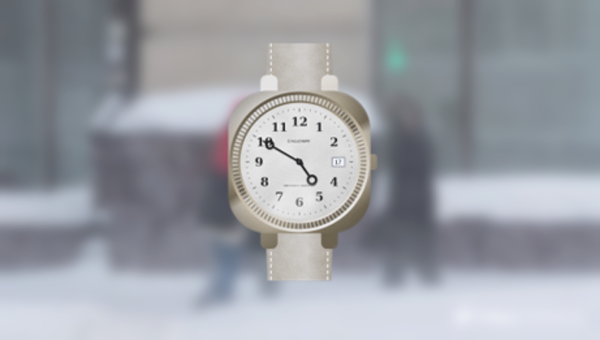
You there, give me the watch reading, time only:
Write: 4:50
